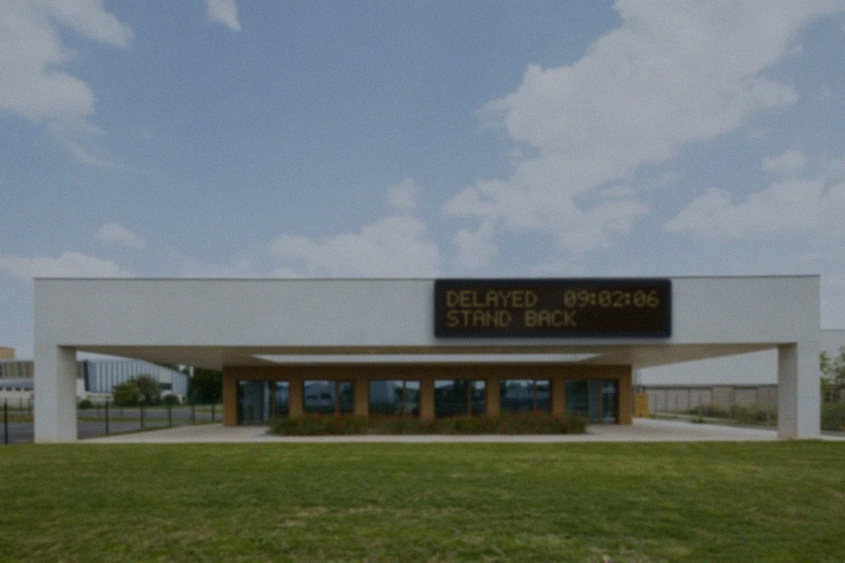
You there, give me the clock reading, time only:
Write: 9:02:06
